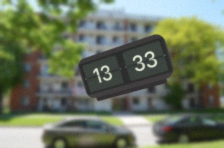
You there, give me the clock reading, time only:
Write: 13:33
